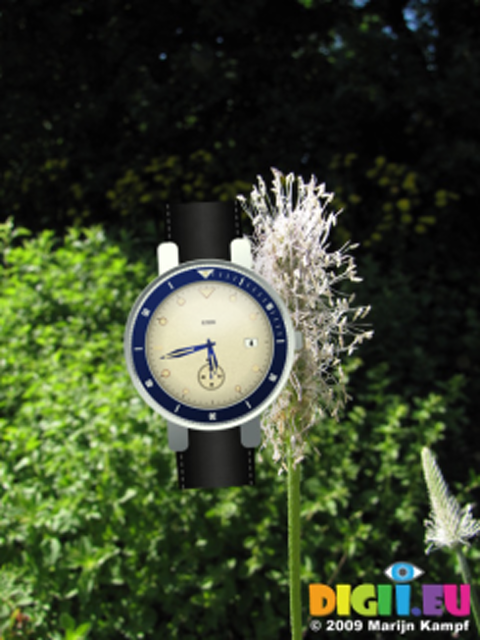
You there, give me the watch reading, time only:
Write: 5:43
